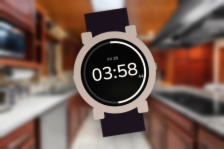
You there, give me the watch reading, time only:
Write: 3:58
